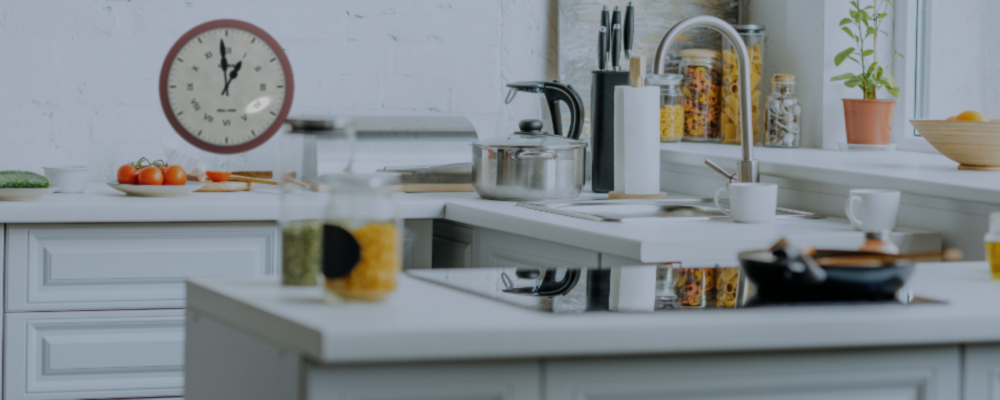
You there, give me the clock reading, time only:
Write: 12:59
